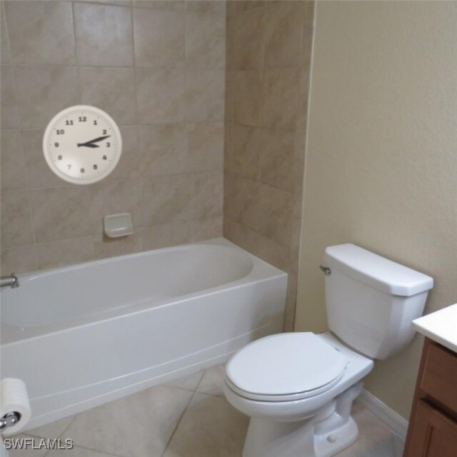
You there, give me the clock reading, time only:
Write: 3:12
